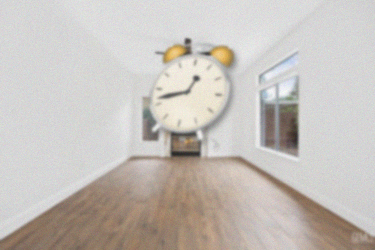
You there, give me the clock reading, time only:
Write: 12:42
